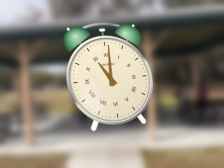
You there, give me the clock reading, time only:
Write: 11:01
